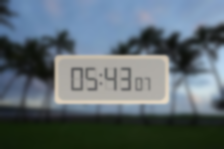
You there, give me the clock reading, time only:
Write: 5:43:07
